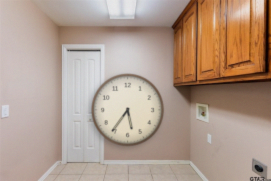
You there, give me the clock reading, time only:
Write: 5:36
